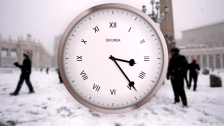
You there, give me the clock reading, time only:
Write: 3:24
